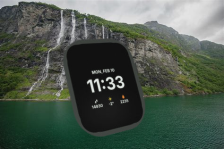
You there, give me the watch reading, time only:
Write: 11:33
